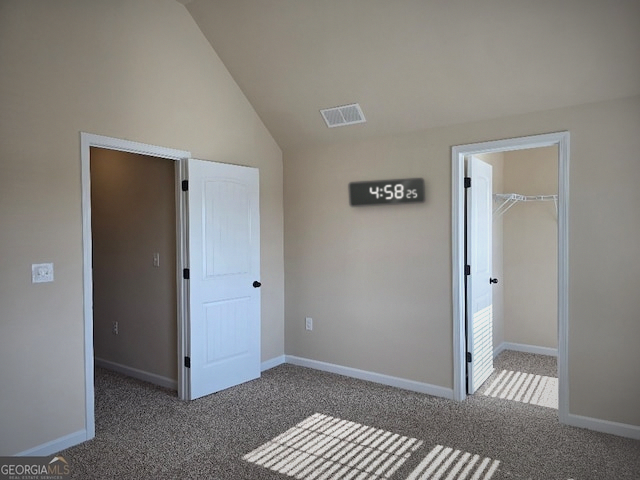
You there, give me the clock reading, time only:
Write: 4:58
